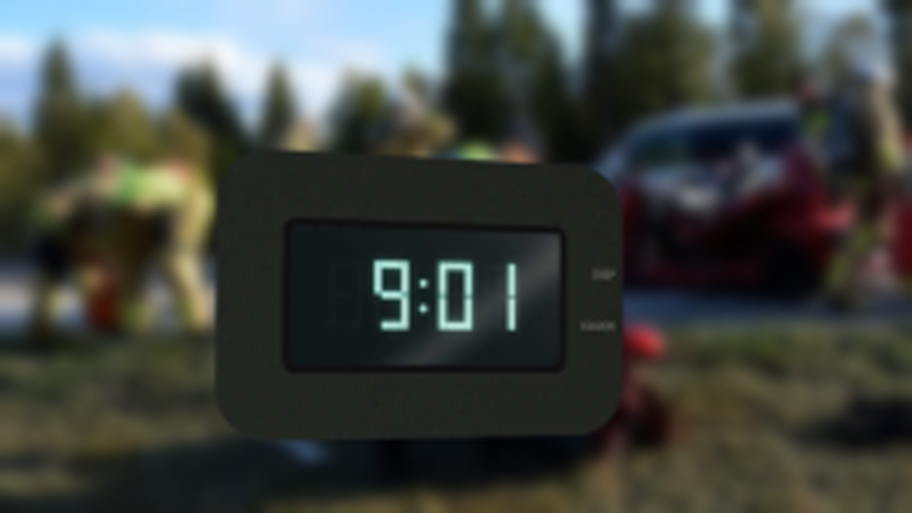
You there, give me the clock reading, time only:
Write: 9:01
